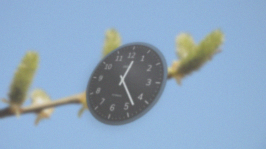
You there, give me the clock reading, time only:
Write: 12:23
